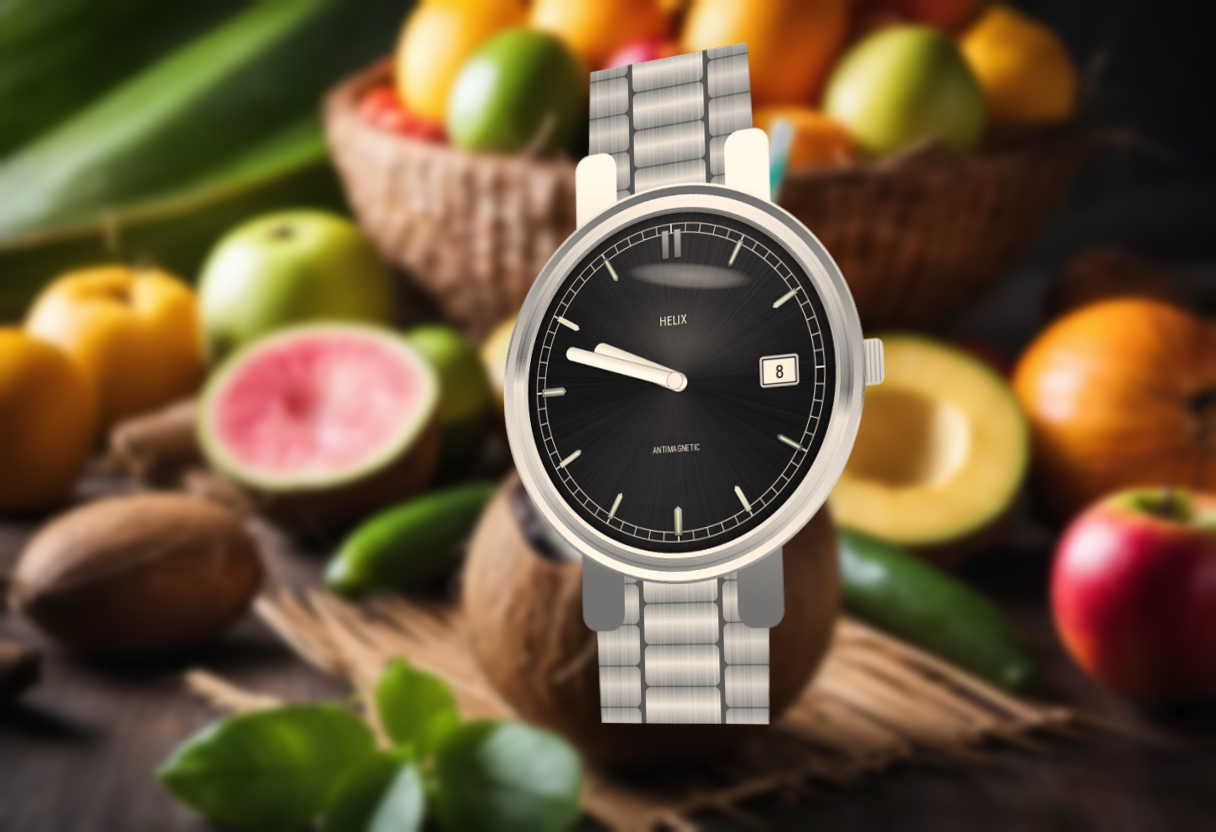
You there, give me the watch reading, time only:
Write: 9:48
